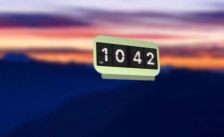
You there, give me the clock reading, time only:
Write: 10:42
